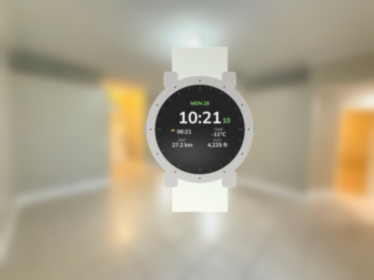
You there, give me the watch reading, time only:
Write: 10:21
